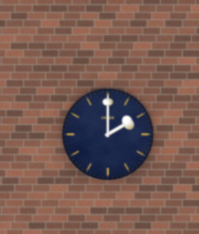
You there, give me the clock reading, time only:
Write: 2:00
